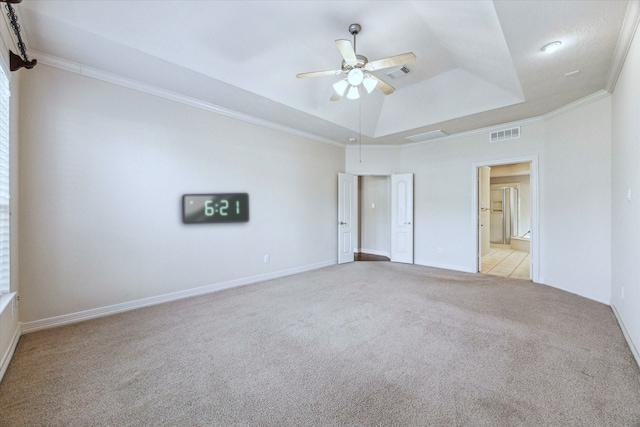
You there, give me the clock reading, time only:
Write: 6:21
